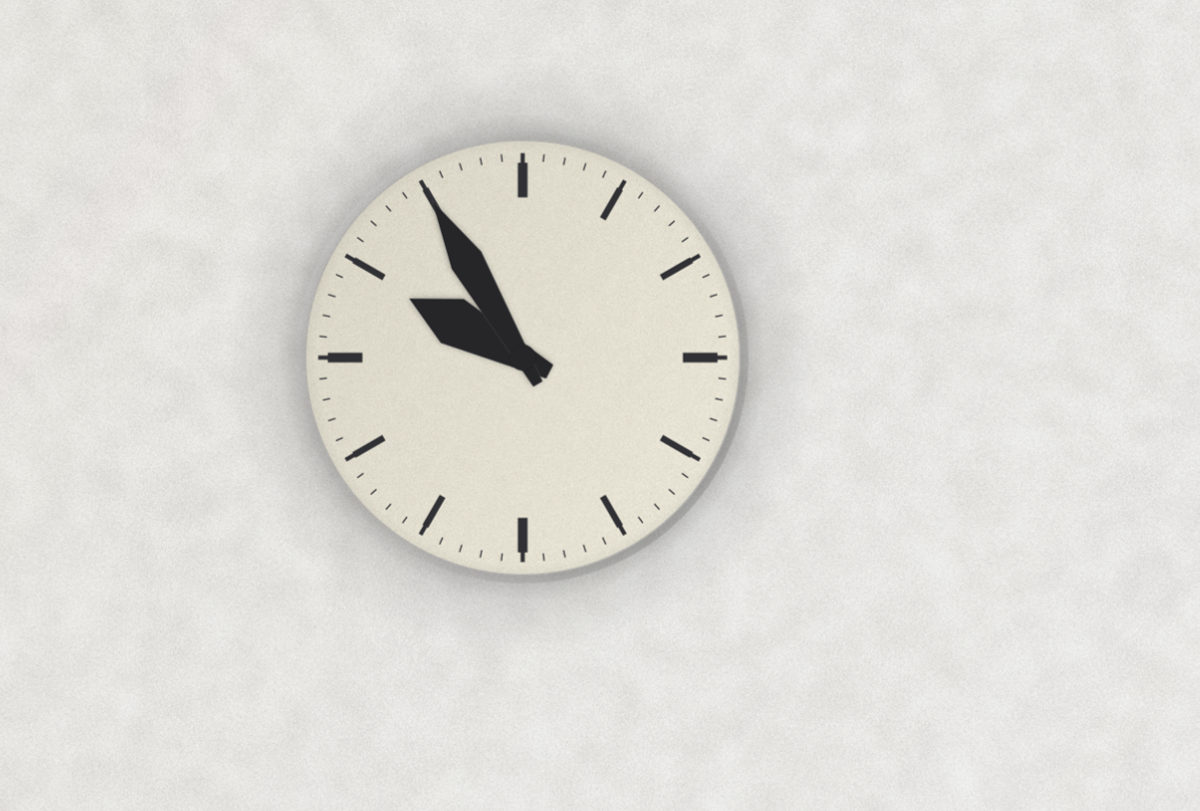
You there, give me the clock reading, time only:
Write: 9:55
